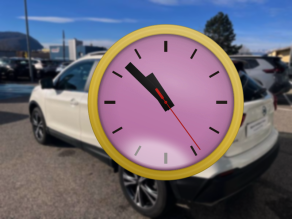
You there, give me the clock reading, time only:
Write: 10:52:24
